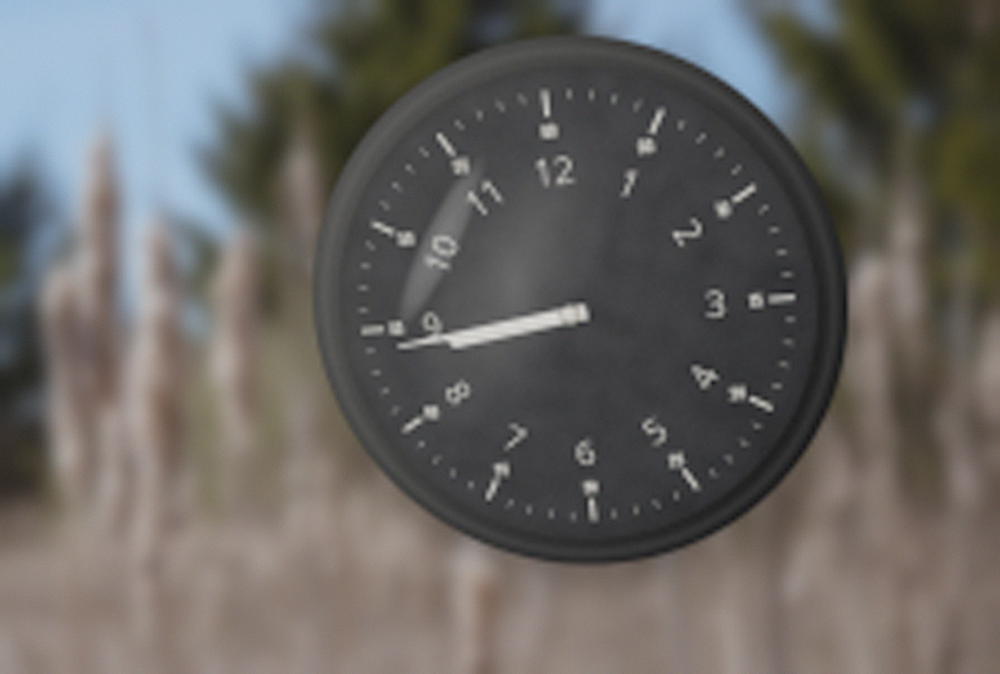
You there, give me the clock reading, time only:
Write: 8:44
